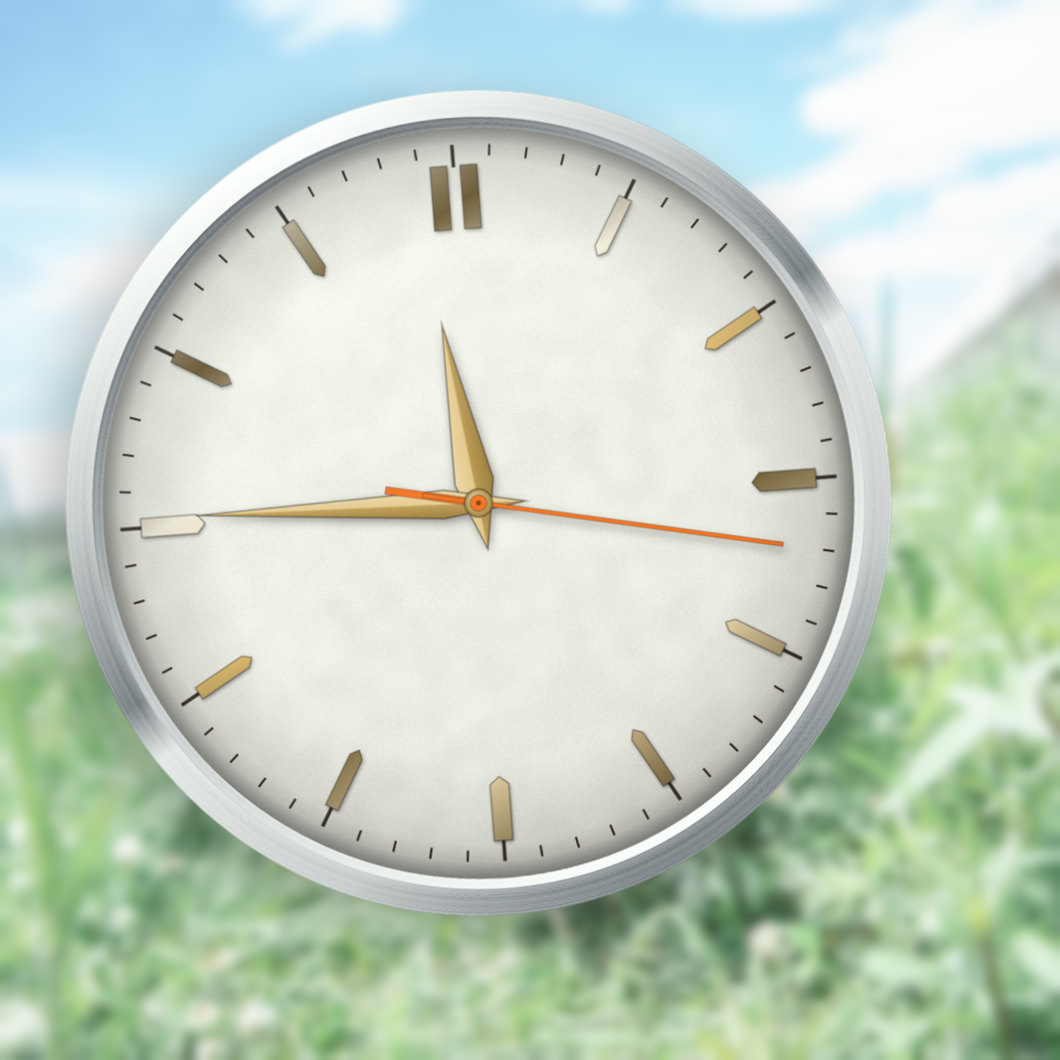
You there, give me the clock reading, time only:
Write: 11:45:17
